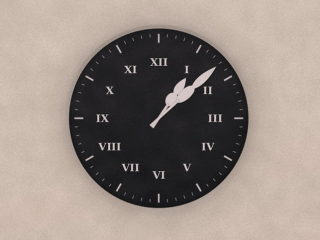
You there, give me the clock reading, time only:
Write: 1:08
